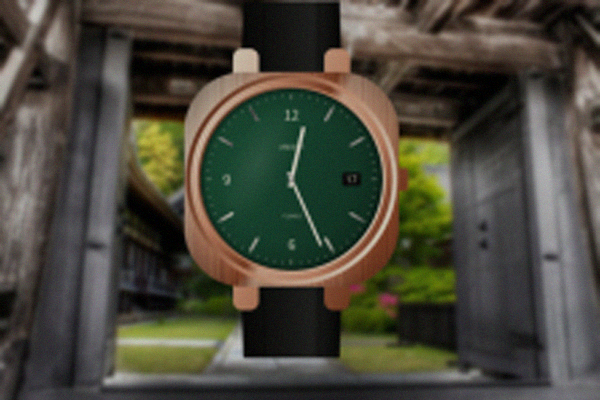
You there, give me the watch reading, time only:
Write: 12:26
